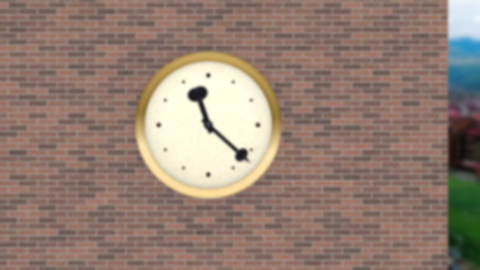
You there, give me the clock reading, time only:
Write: 11:22
